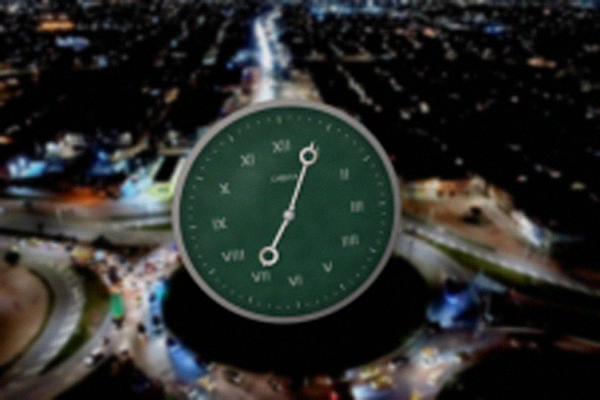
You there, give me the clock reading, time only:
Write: 7:04
